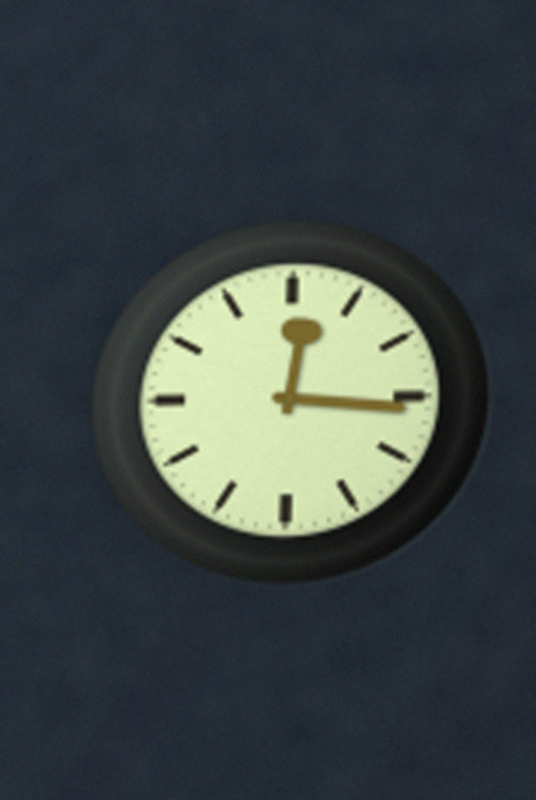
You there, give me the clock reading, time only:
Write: 12:16
